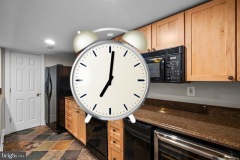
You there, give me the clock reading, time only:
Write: 7:01
